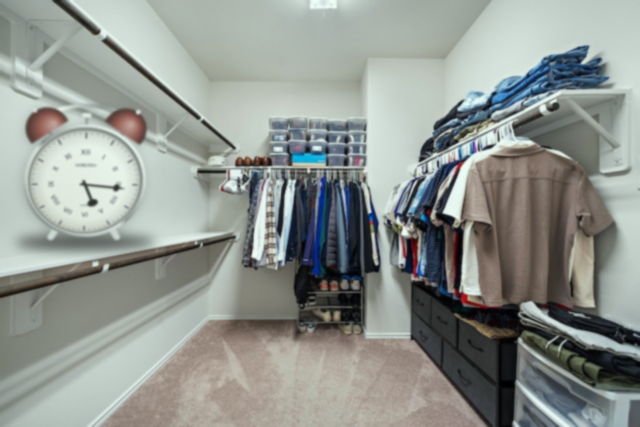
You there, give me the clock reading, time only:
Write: 5:16
